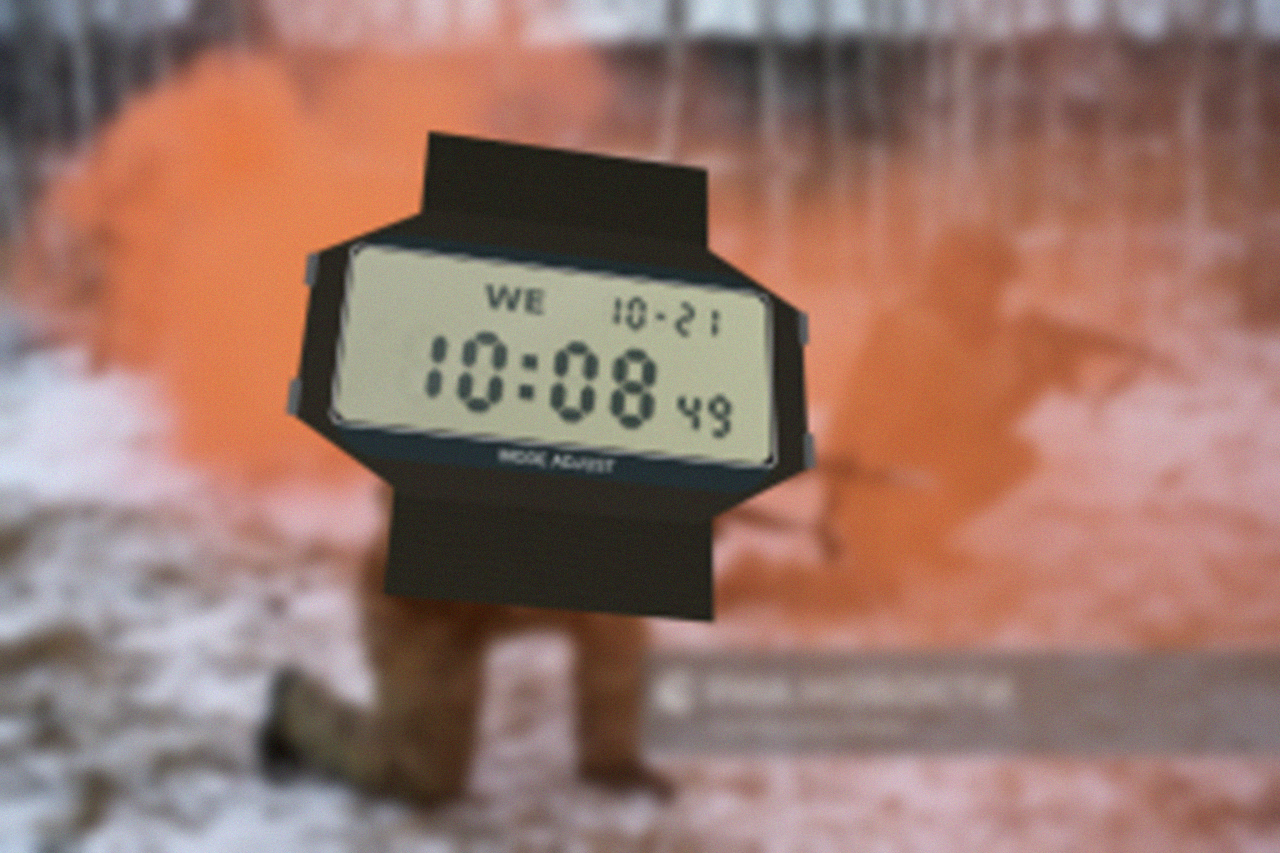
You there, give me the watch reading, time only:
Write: 10:08:49
